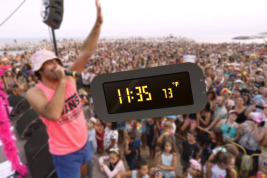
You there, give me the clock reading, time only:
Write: 11:35
